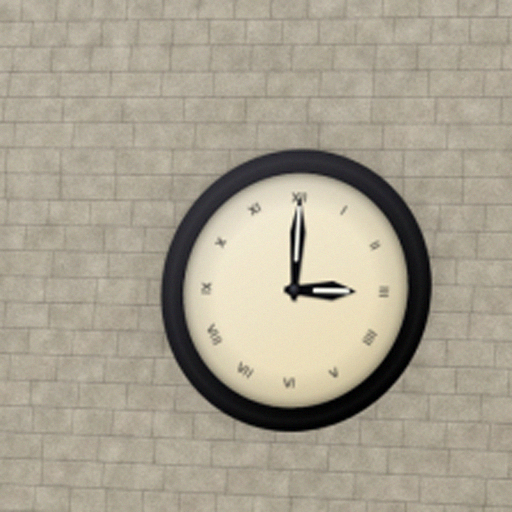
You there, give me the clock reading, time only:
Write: 3:00
